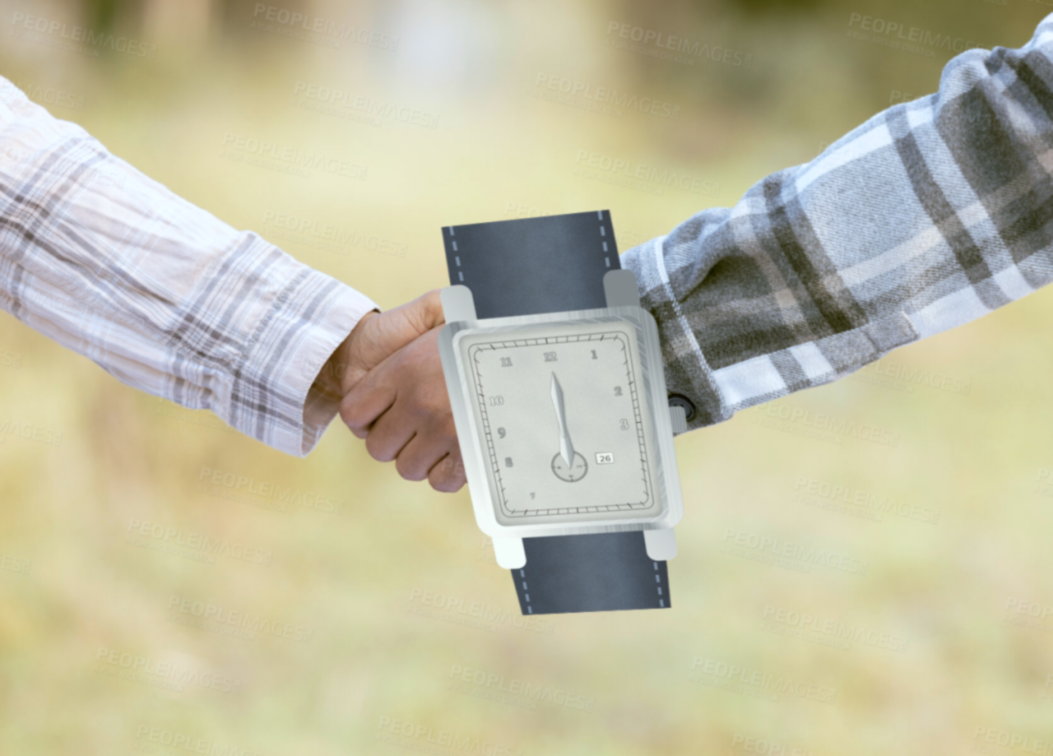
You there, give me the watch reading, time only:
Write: 6:00
